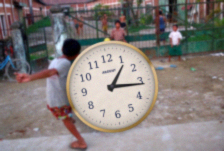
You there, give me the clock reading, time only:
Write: 1:16
